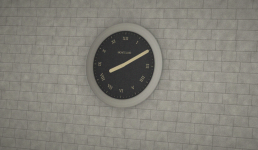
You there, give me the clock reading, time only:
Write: 8:10
